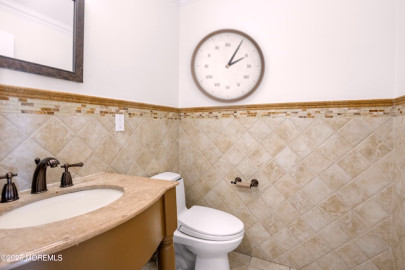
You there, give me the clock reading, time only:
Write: 2:05
